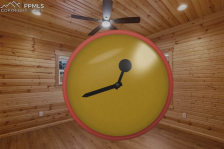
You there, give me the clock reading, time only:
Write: 12:42
